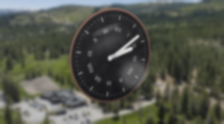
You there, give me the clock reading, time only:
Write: 2:08
